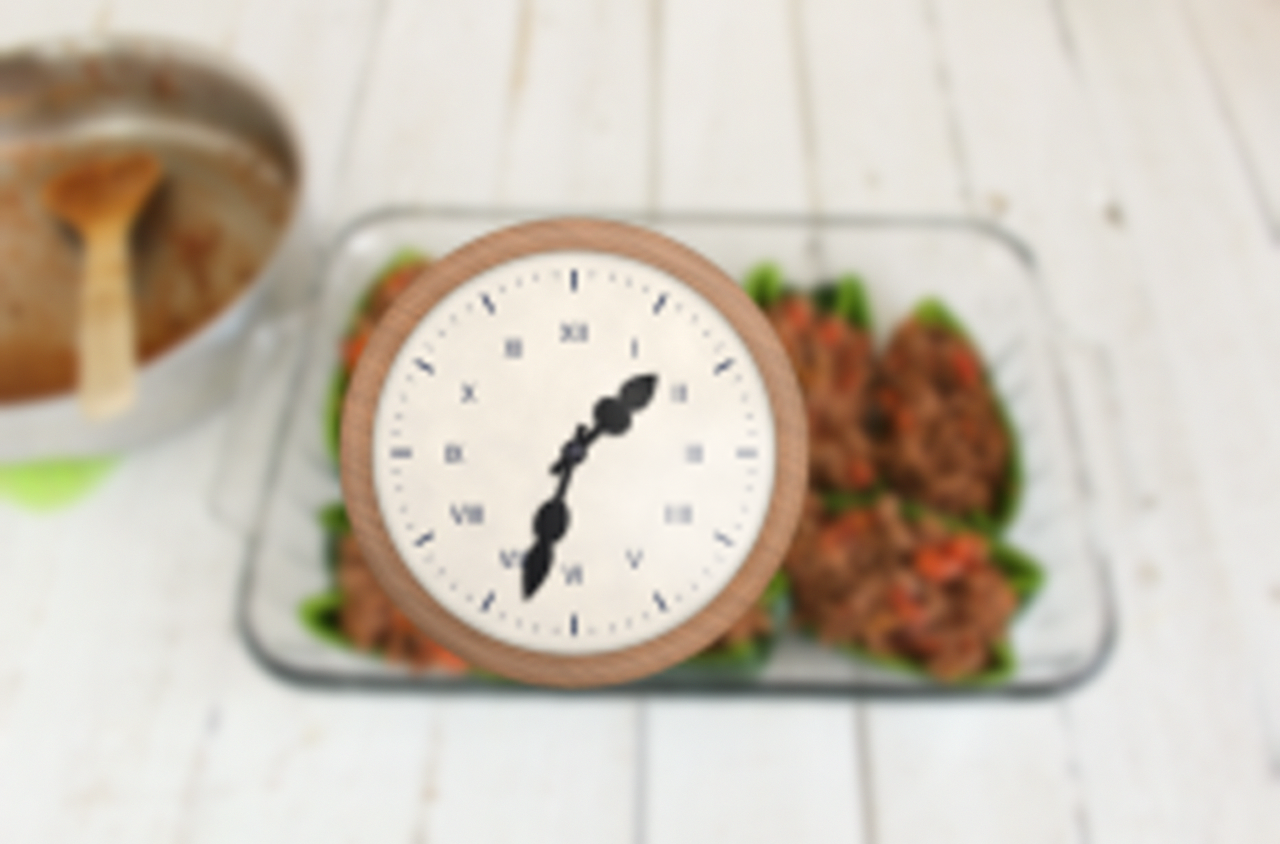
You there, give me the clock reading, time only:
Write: 1:33
